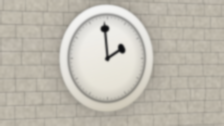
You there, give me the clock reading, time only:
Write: 1:59
